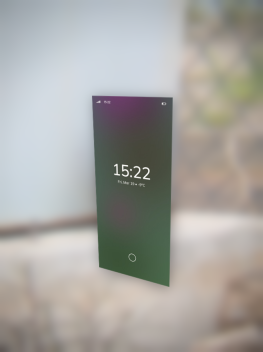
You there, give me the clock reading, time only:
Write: 15:22
